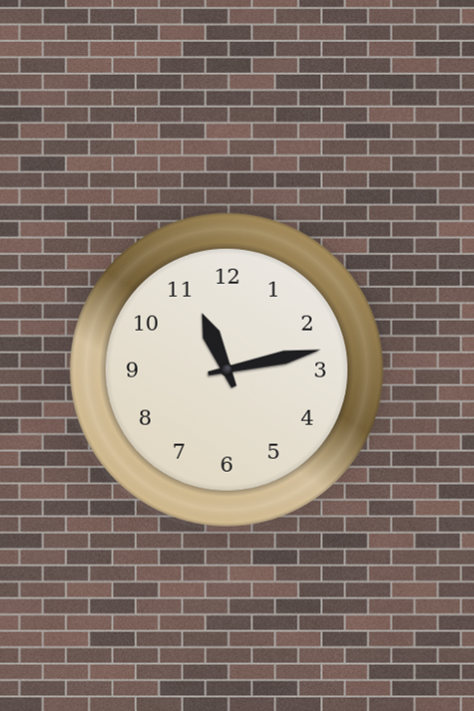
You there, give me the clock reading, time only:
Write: 11:13
